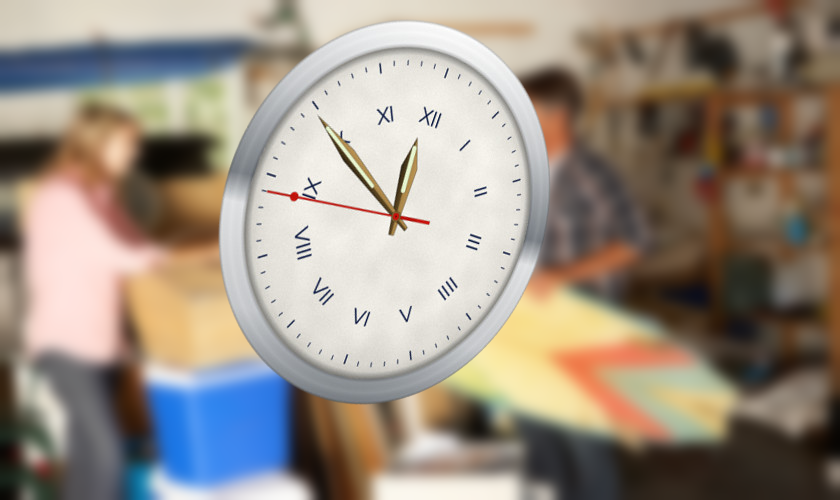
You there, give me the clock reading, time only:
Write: 11:49:44
